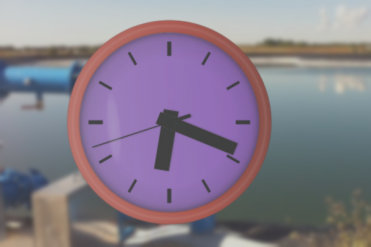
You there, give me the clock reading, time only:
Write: 6:18:42
